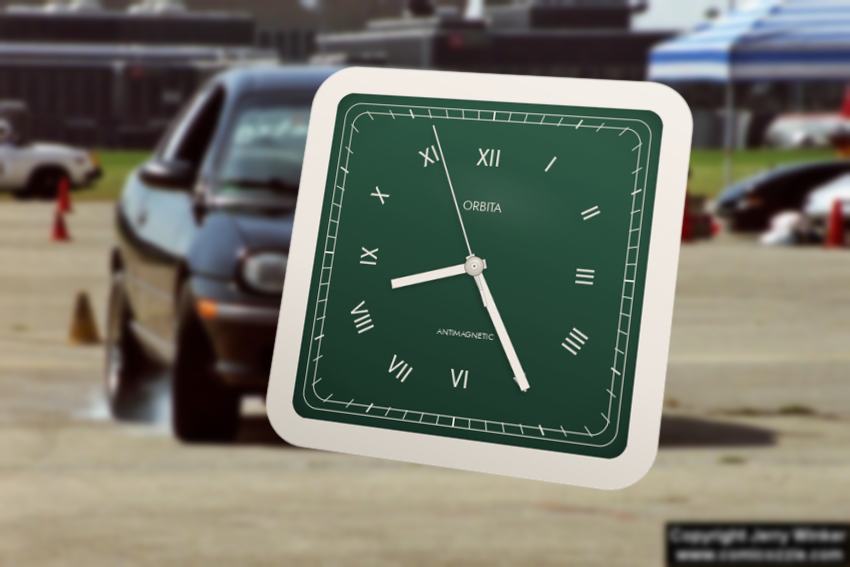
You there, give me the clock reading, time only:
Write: 8:24:56
